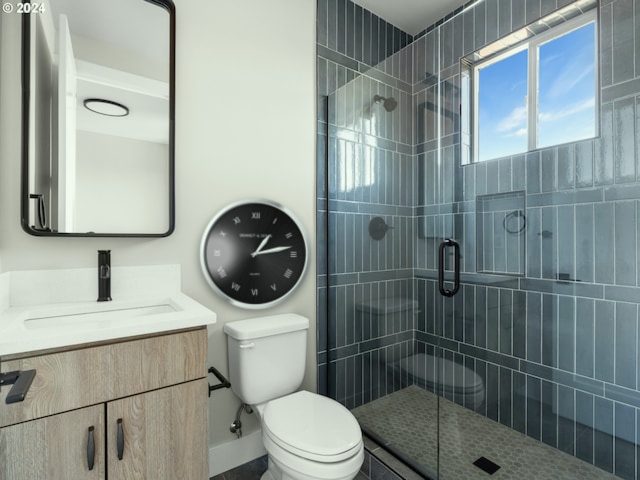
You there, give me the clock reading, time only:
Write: 1:13
